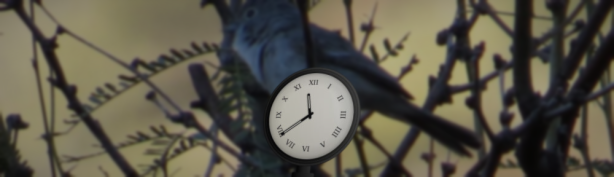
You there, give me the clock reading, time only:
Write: 11:39
